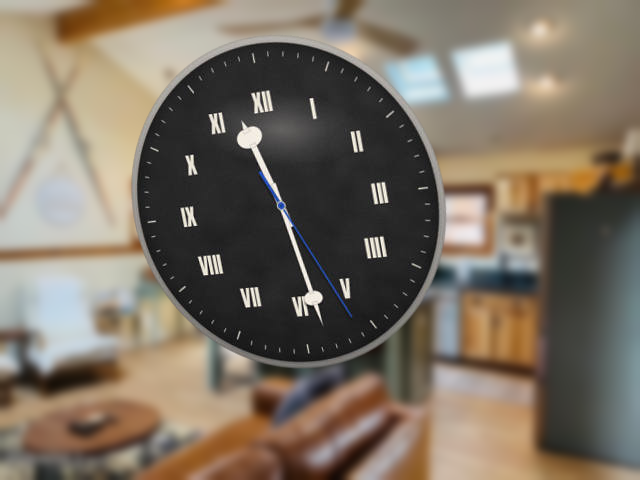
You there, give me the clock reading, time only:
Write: 11:28:26
